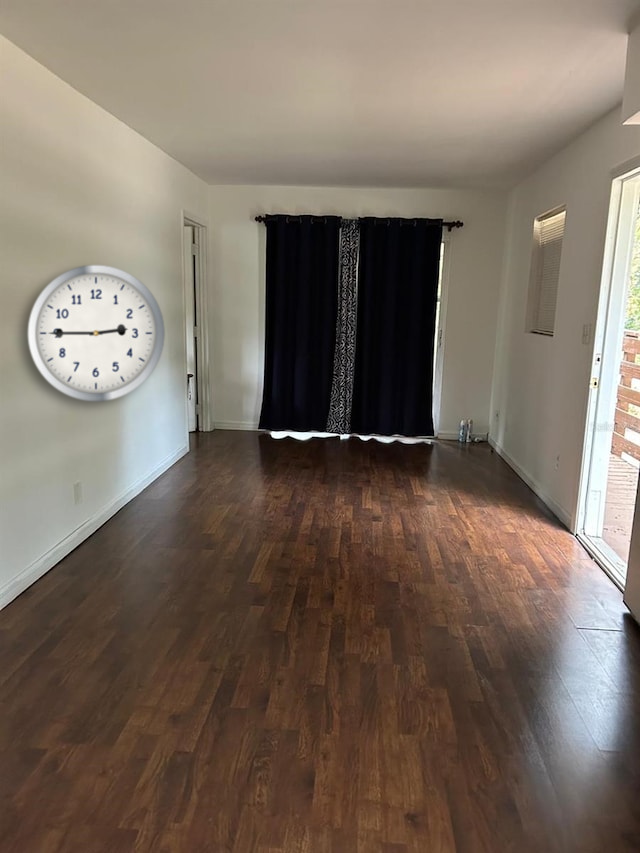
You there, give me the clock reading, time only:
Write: 2:45
